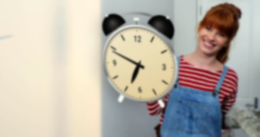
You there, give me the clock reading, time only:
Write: 6:49
